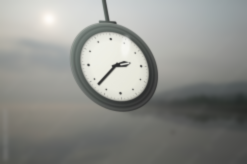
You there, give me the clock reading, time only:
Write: 2:38
